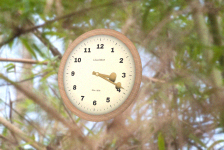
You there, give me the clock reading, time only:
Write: 3:19
